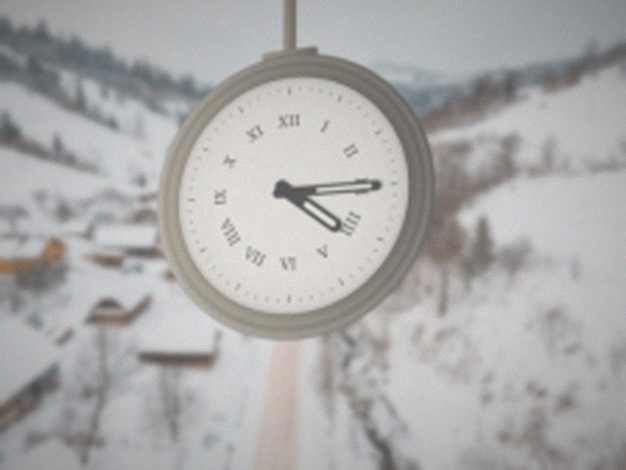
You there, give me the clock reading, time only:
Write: 4:15
